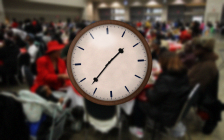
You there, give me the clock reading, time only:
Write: 1:37
